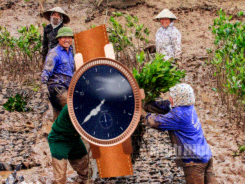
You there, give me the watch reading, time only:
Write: 7:40
